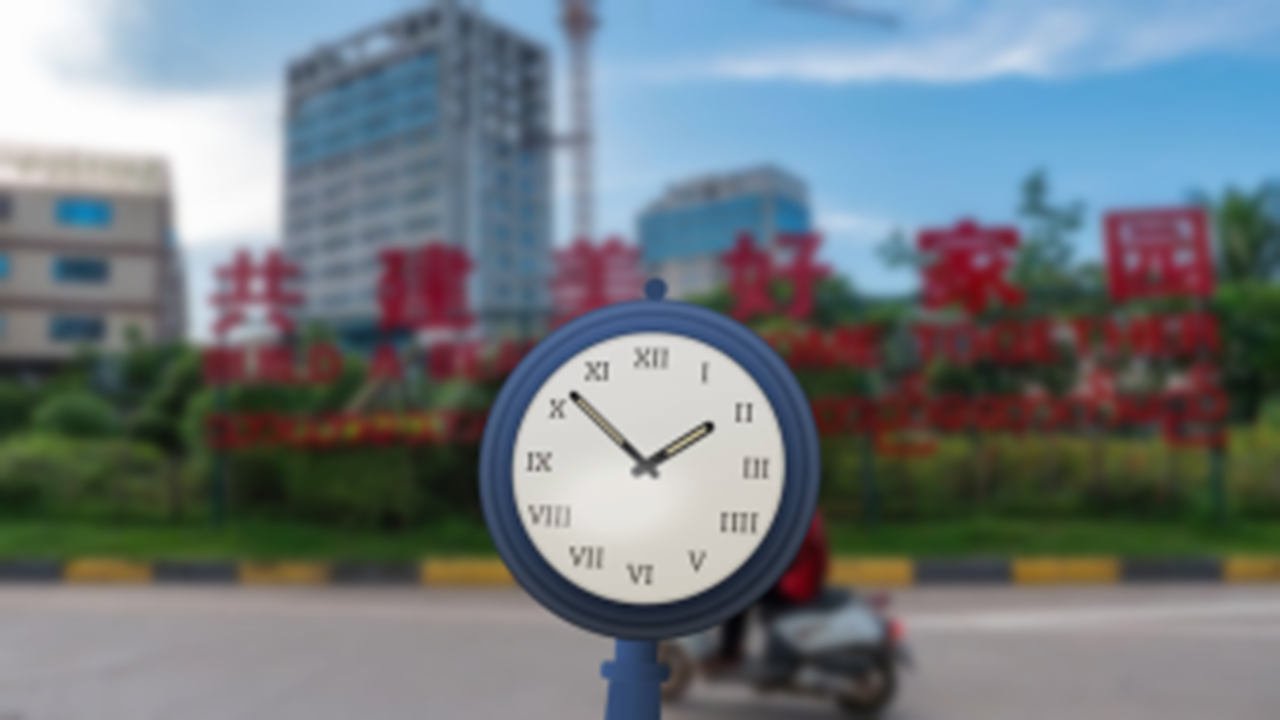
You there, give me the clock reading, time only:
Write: 1:52
